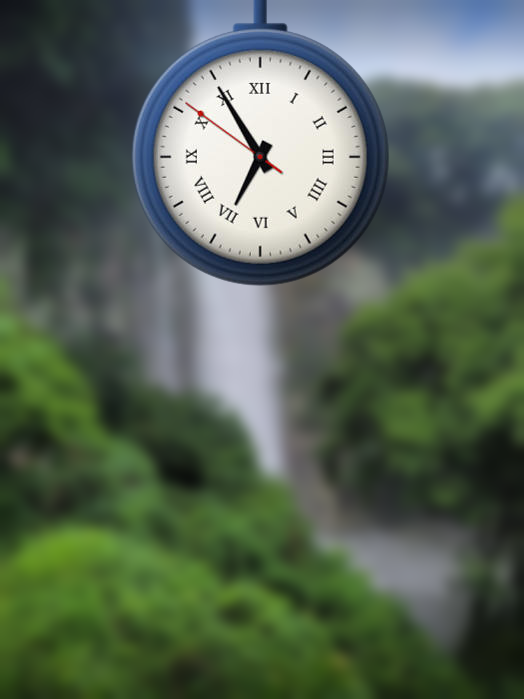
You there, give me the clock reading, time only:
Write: 6:54:51
